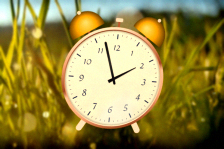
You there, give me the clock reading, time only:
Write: 1:57
